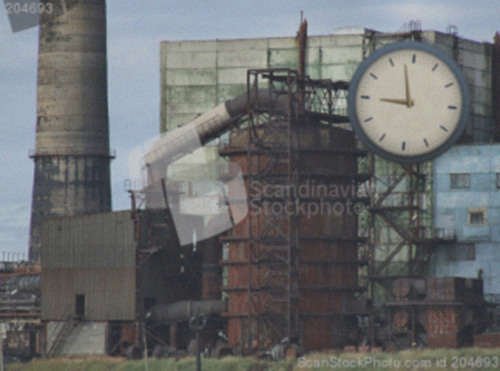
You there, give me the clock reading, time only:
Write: 8:58
